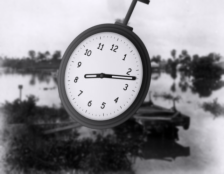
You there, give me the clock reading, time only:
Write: 8:12
